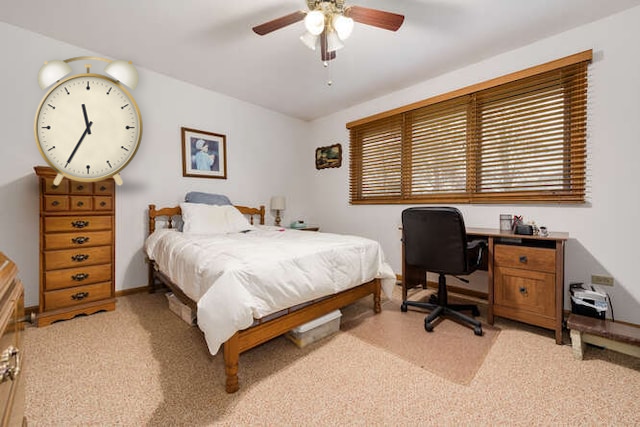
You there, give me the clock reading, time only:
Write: 11:35
